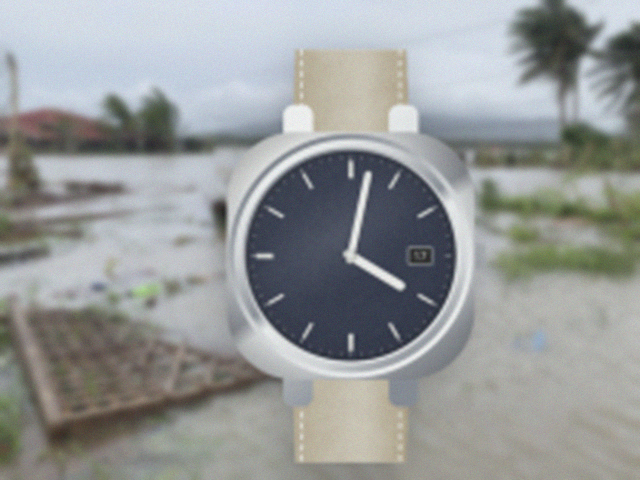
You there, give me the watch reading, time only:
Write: 4:02
